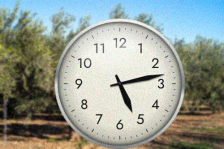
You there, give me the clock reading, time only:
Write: 5:13
